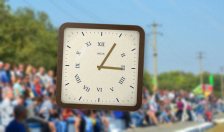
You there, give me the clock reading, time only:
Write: 3:05
